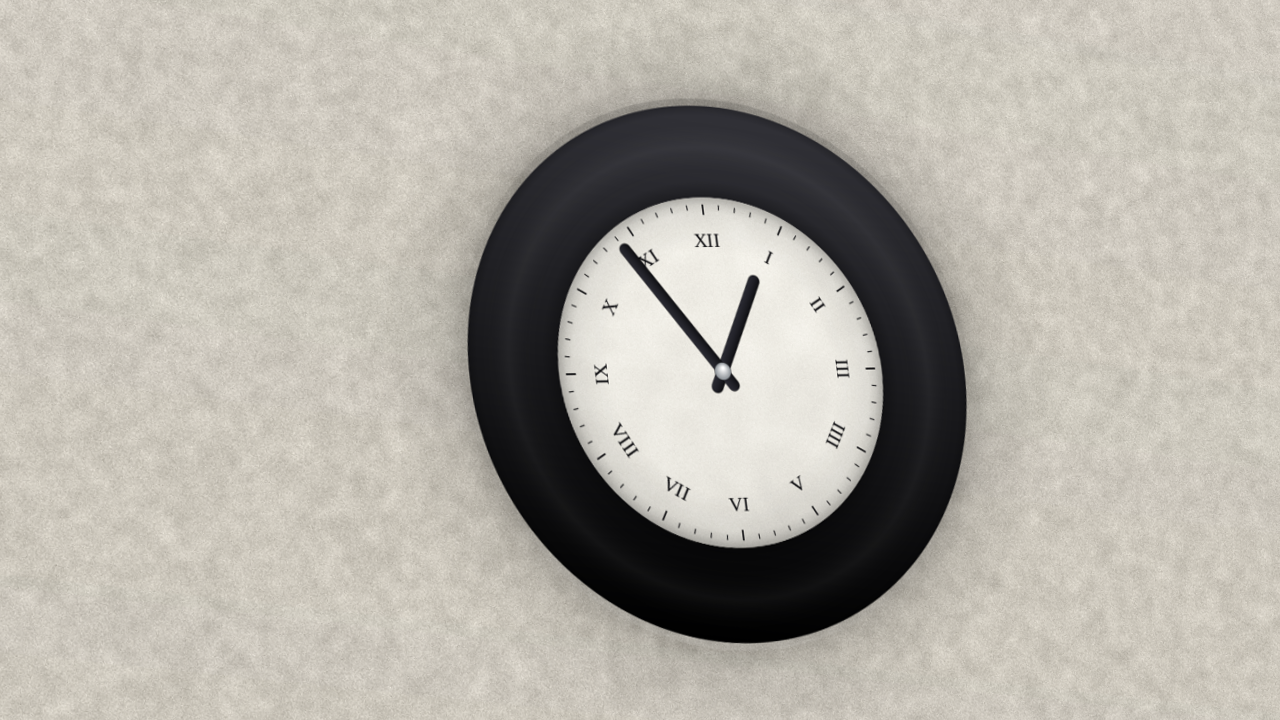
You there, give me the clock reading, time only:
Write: 12:54
